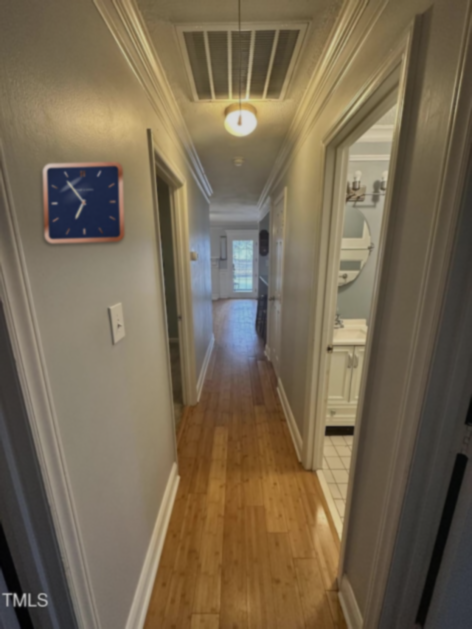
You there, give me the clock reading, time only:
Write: 6:54
